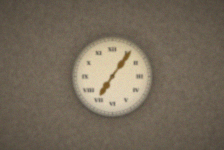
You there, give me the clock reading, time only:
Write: 7:06
